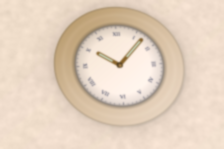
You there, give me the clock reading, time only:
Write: 10:07
